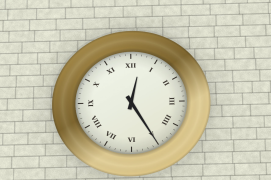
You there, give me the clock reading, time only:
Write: 12:25
